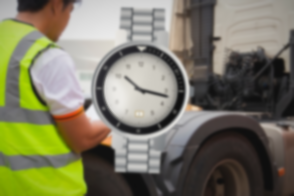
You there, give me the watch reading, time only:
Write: 10:17
